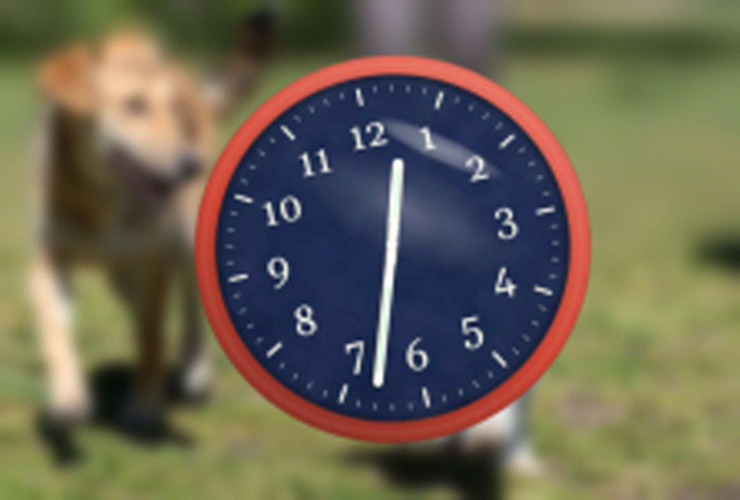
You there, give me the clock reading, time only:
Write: 12:33
